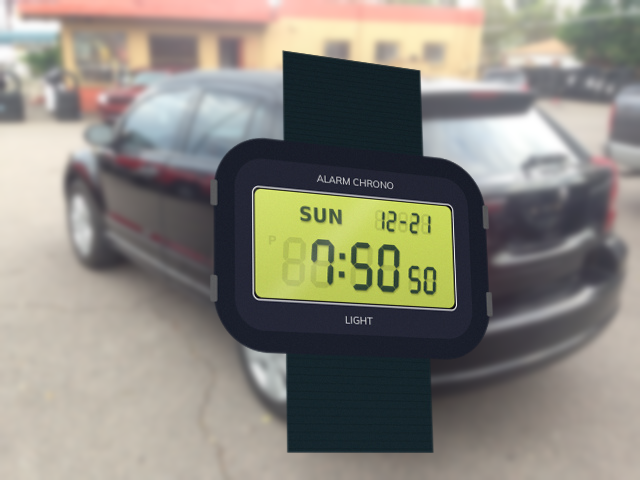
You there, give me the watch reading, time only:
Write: 7:50:50
